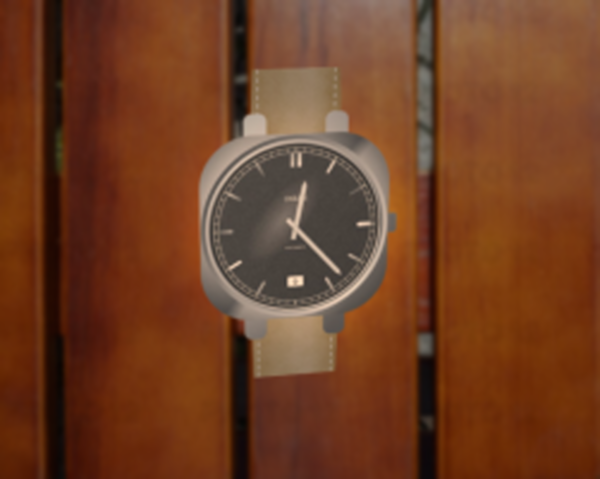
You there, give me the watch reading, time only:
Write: 12:23
